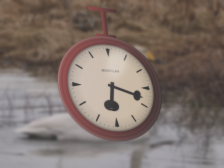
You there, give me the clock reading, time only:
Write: 6:18
